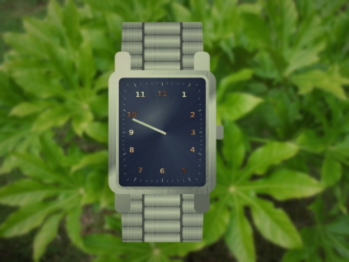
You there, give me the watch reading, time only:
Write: 9:49
